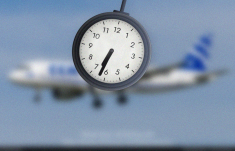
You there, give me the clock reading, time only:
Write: 6:32
